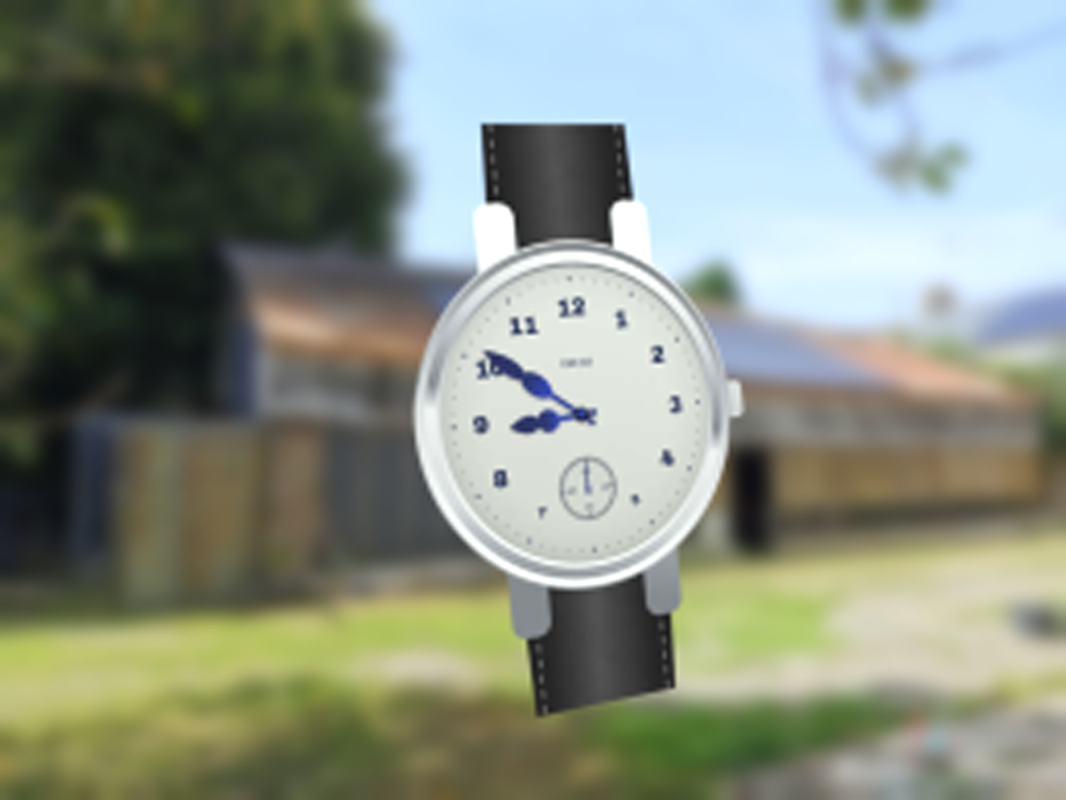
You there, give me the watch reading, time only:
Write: 8:51
